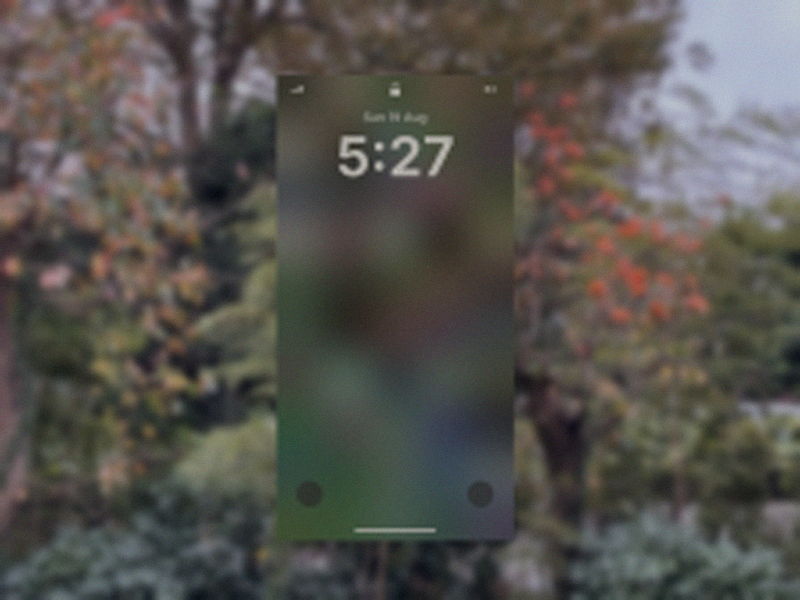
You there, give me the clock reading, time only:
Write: 5:27
